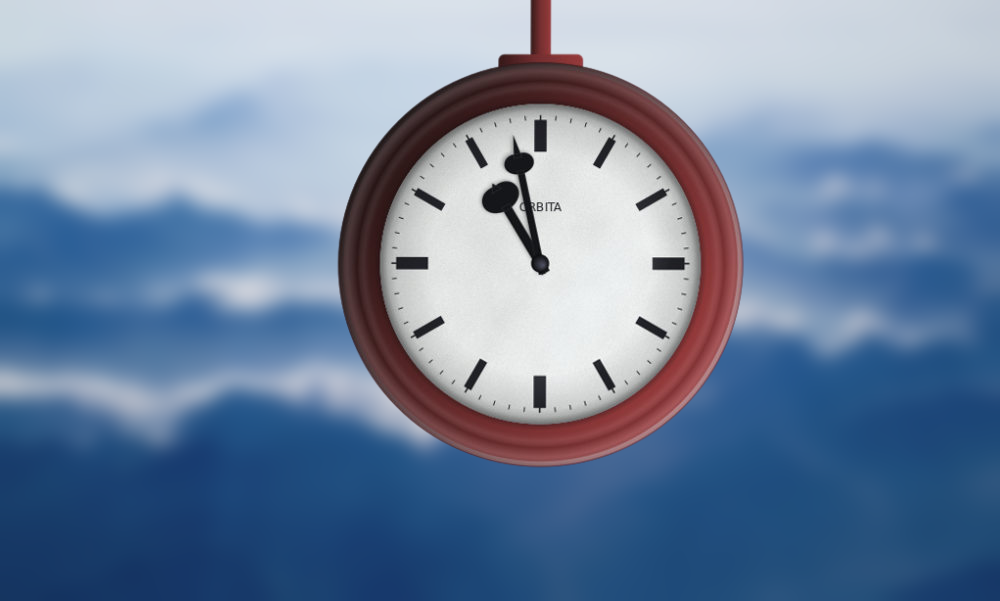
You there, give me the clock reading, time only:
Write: 10:58
